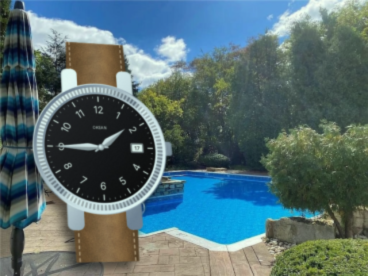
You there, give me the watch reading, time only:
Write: 1:45
